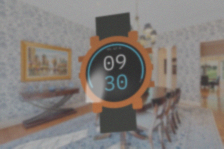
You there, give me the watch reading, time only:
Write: 9:30
